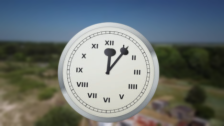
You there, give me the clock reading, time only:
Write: 12:06
